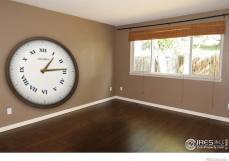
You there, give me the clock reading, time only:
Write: 1:14
